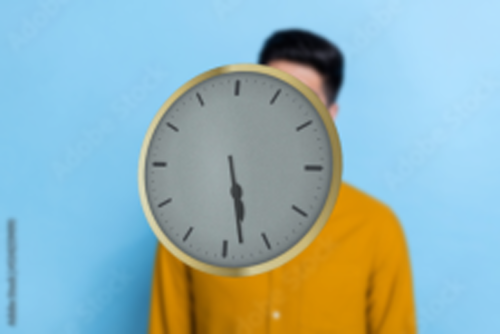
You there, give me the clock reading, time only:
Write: 5:28
